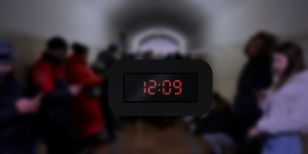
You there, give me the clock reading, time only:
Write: 12:09
